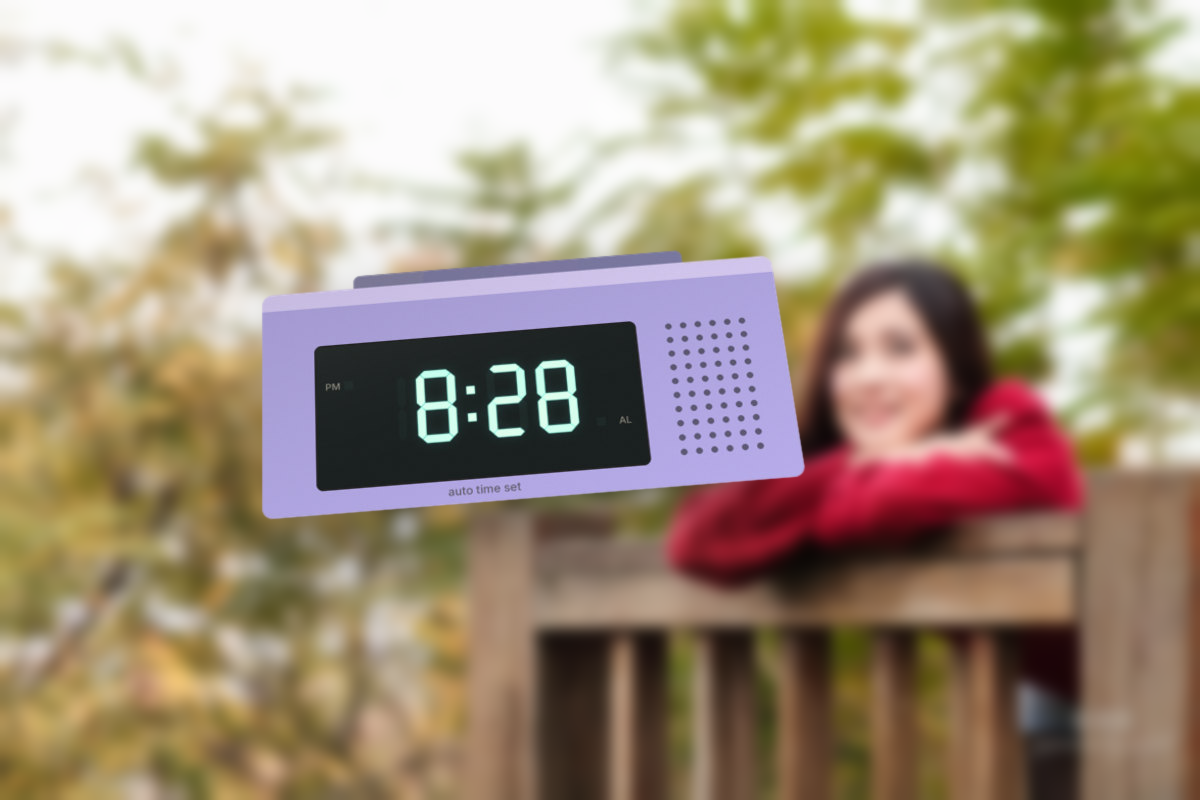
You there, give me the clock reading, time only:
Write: 8:28
